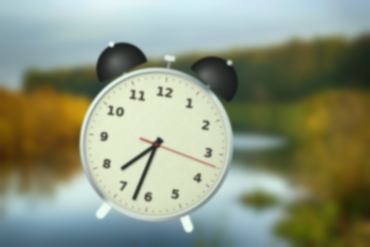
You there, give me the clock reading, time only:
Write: 7:32:17
